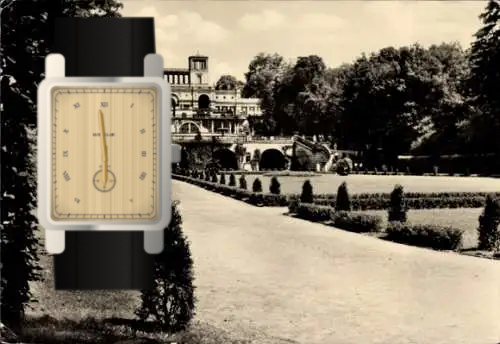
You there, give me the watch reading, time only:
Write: 5:59
